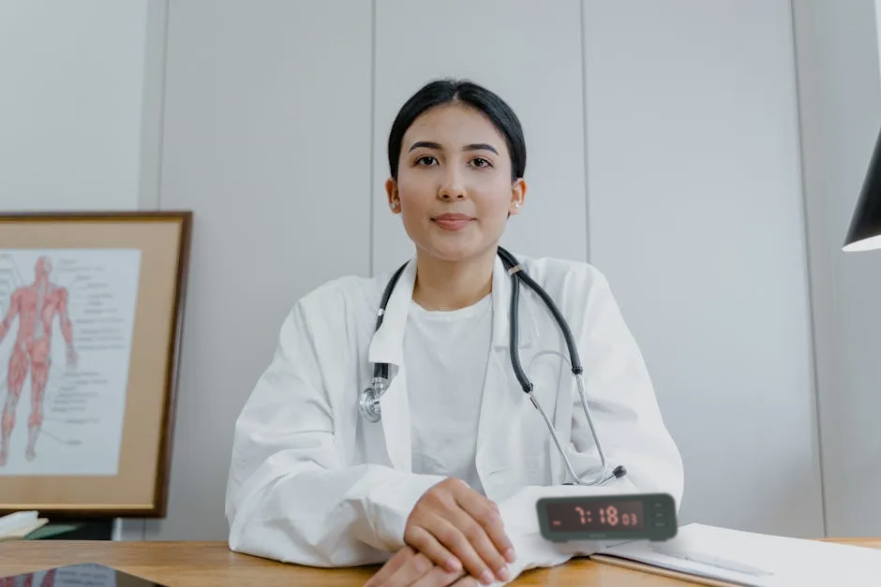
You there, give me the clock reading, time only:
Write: 7:18
